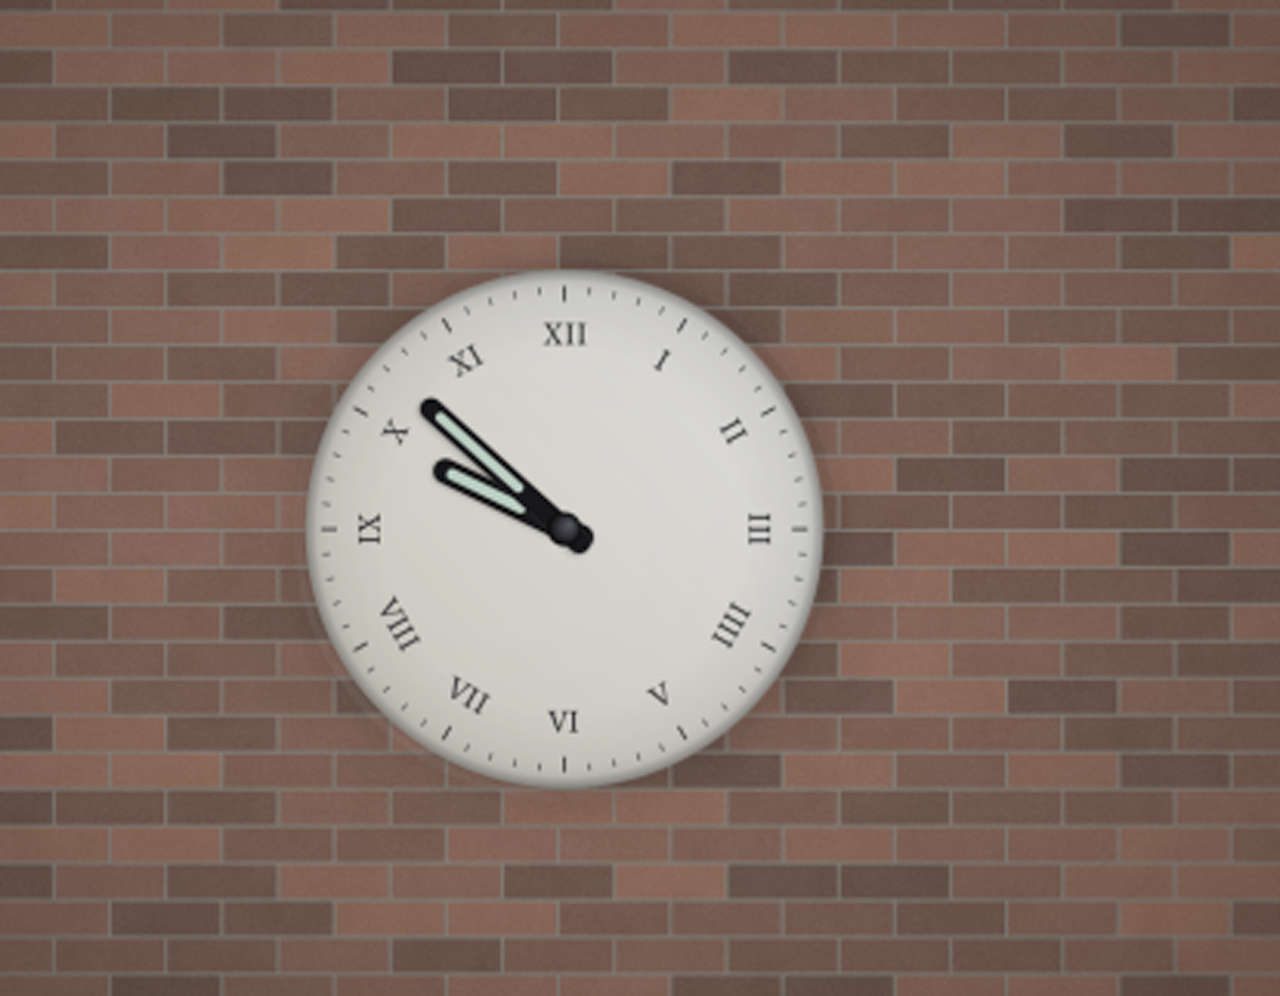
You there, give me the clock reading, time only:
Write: 9:52
